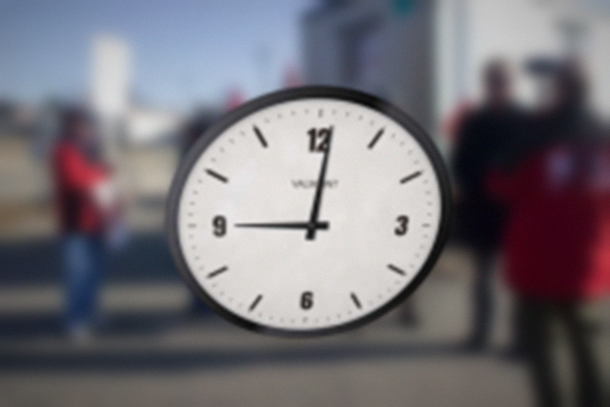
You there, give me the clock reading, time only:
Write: 9:01
